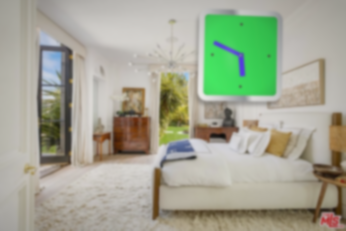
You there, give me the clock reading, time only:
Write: 5:49
